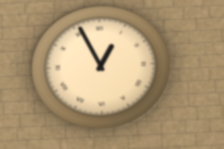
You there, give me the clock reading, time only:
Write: 12:56
